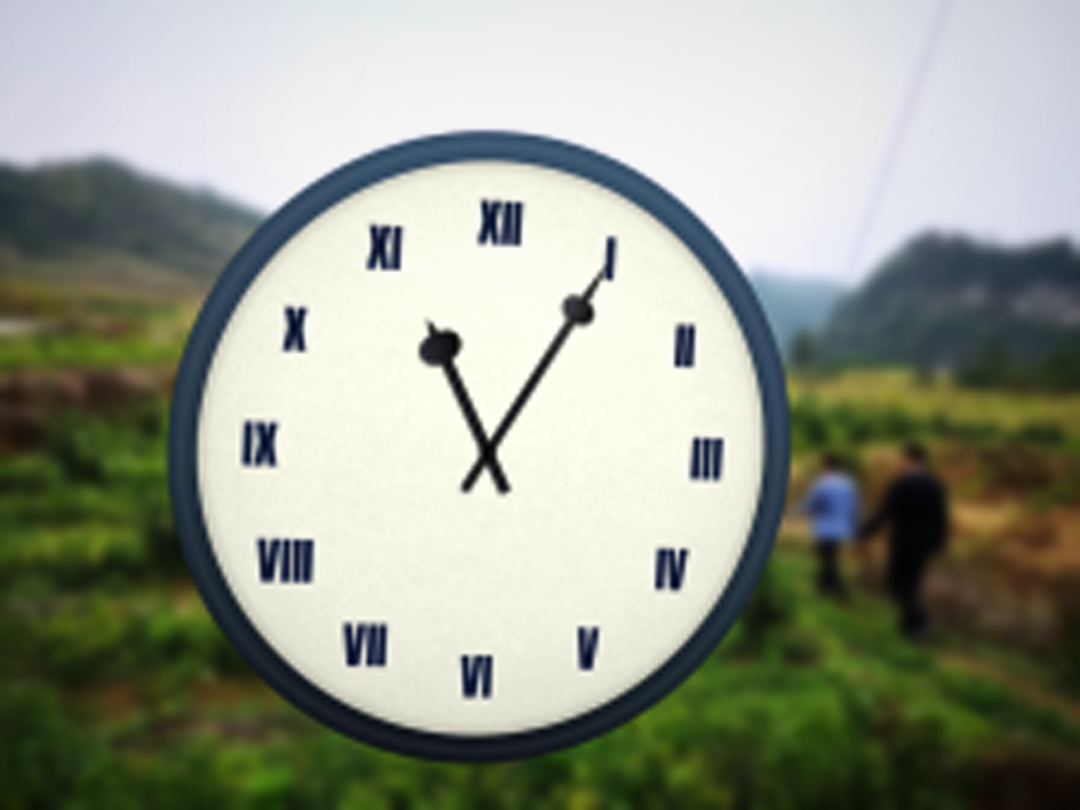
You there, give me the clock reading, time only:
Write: 11:05
